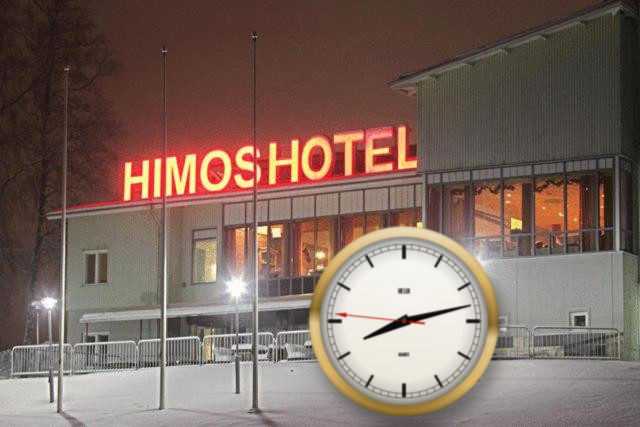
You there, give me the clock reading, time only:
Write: 8:12:46
